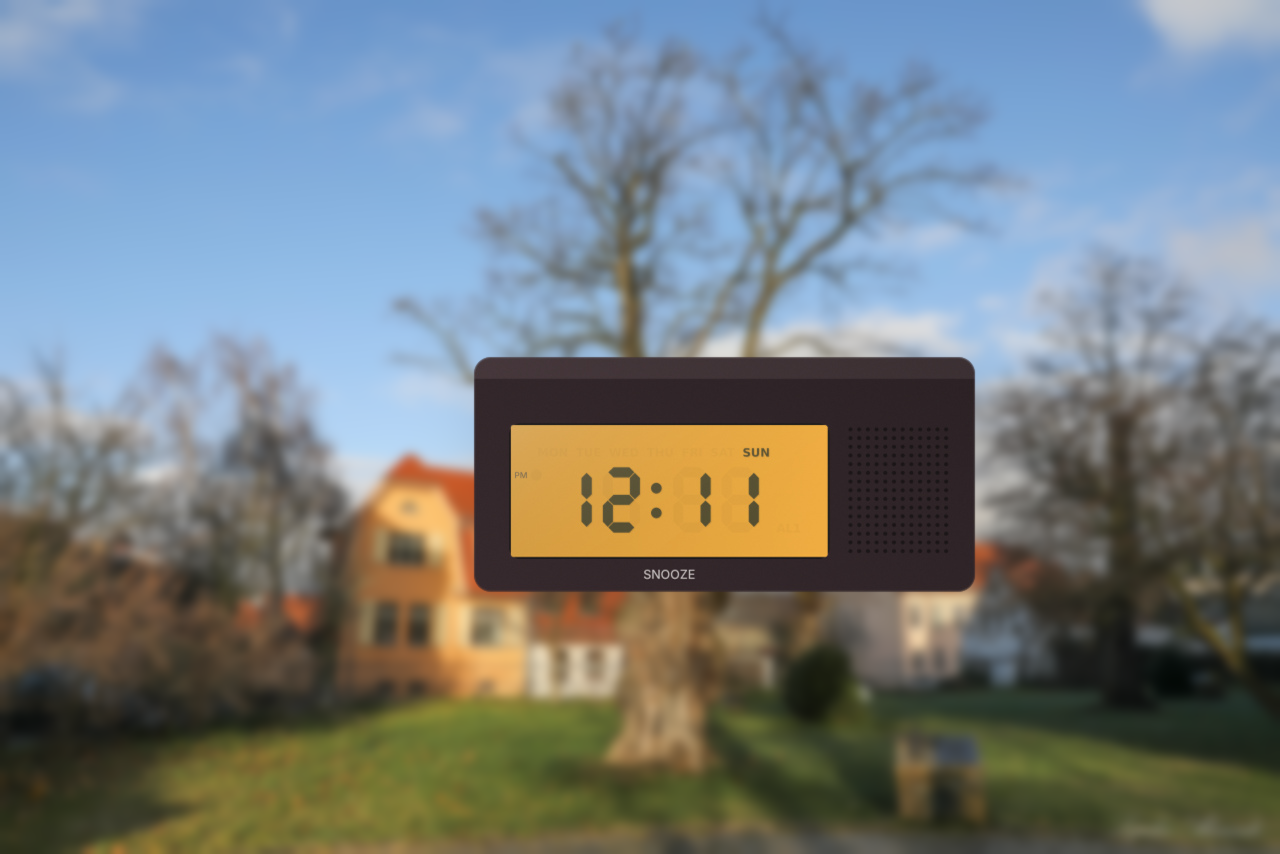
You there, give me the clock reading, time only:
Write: 12:11
